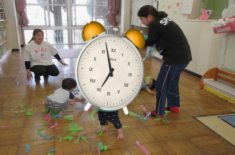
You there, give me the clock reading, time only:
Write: 6:57
